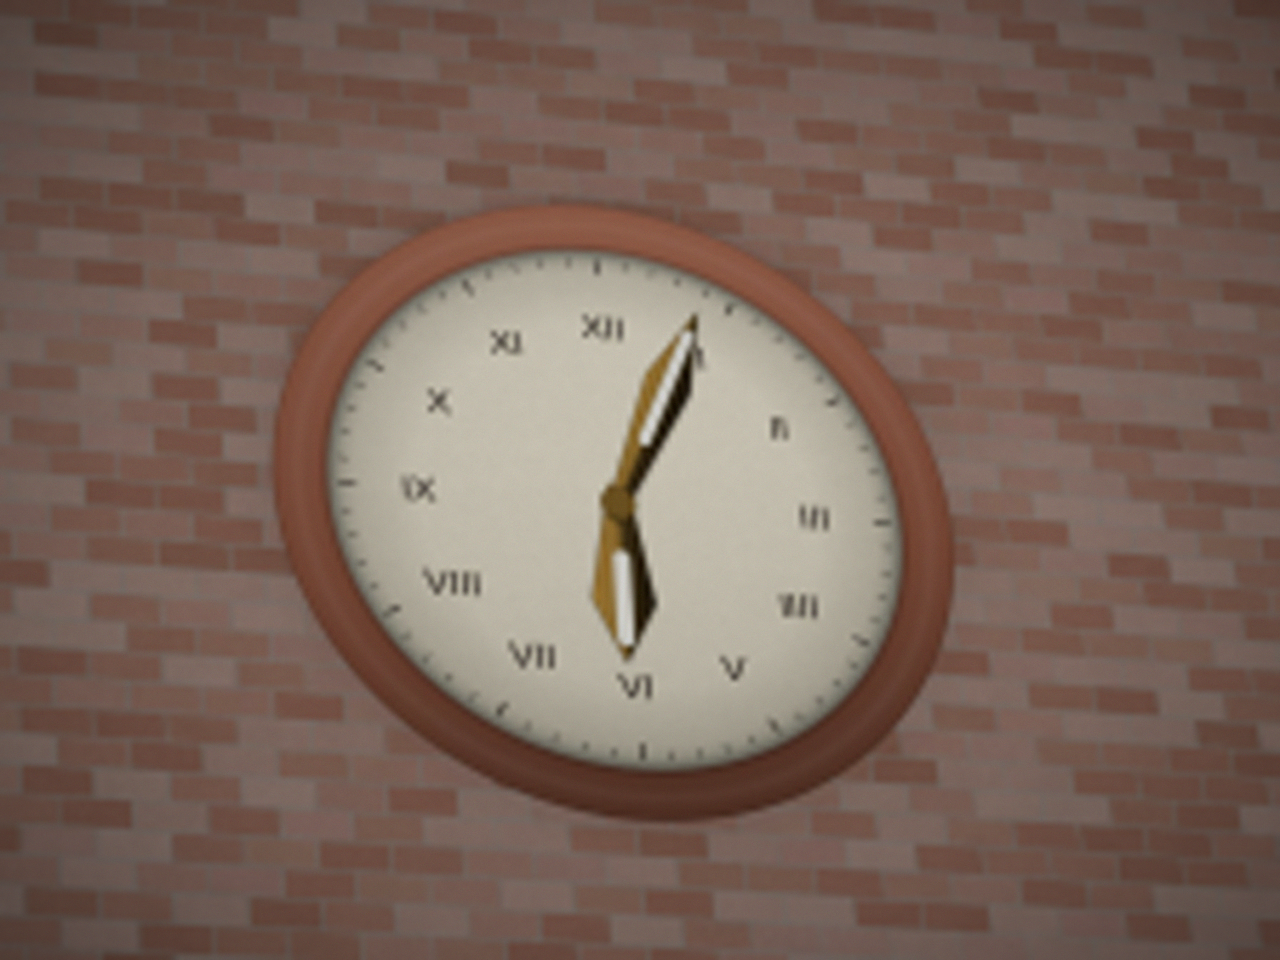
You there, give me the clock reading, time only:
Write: 6:04
